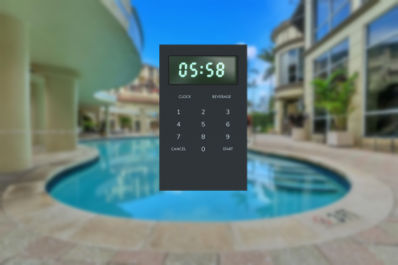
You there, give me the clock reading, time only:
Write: 5:58
